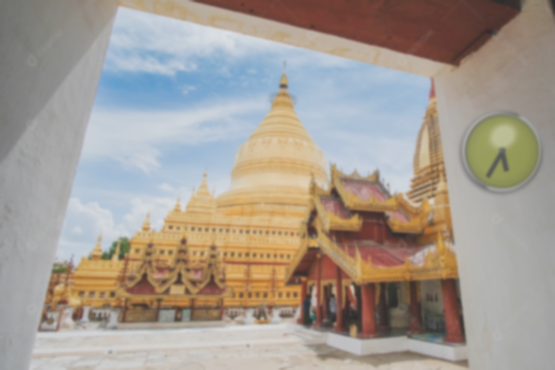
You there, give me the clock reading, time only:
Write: 5:35
